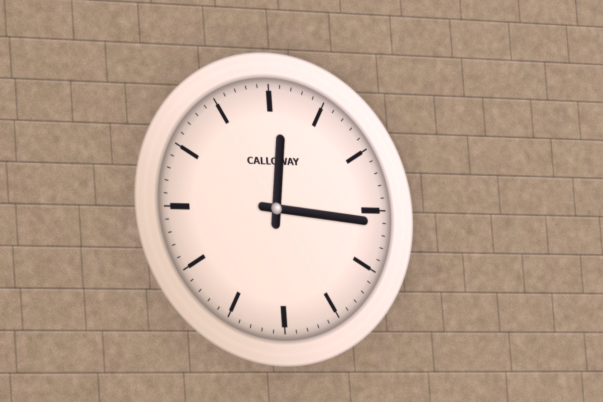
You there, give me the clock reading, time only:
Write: 12:16
